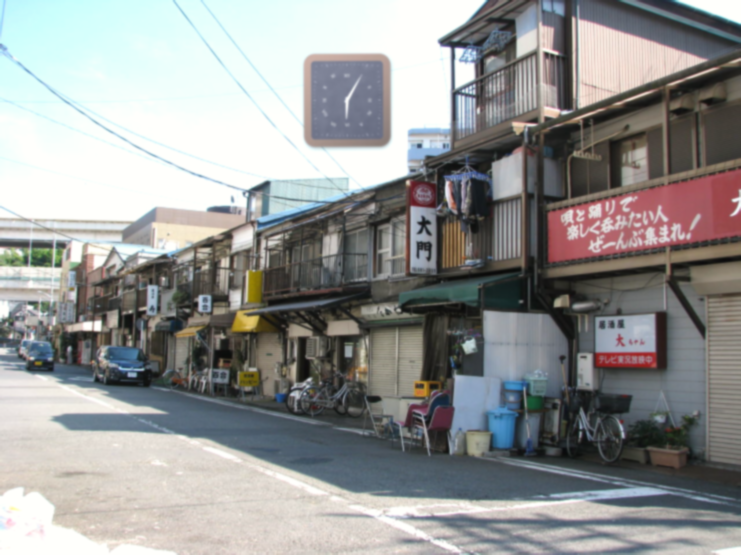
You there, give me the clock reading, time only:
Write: 6:05
